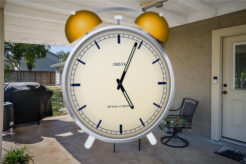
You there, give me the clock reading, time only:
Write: 5:04
